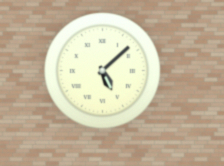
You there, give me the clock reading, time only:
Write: 5:08
